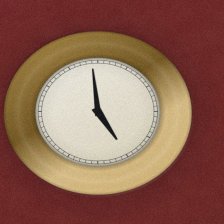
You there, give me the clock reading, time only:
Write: 4:59
